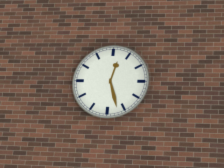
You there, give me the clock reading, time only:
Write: 12:27
